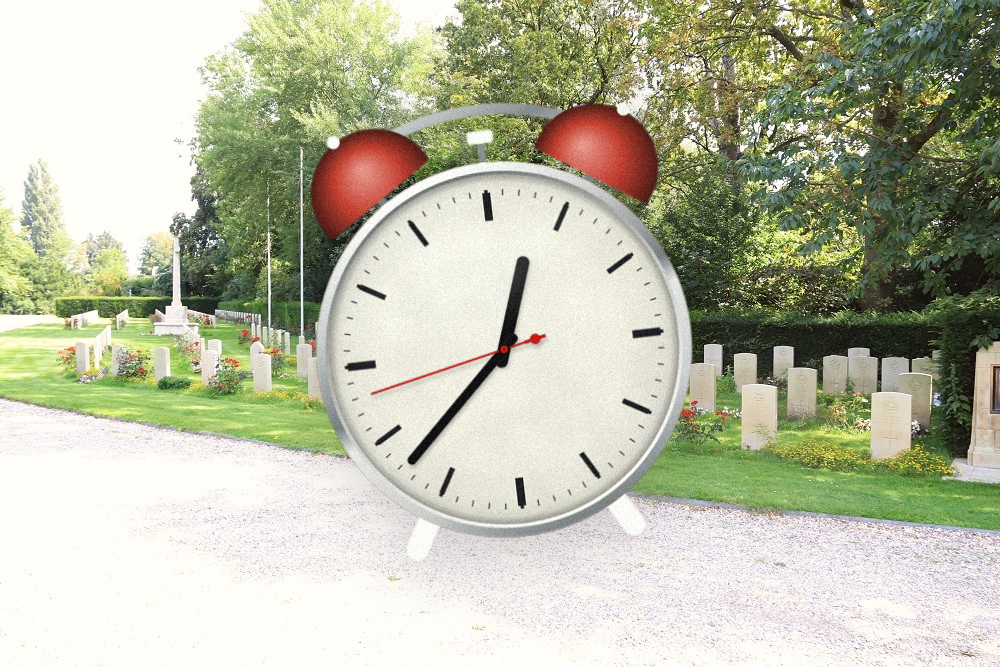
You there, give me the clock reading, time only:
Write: 12:37:43
